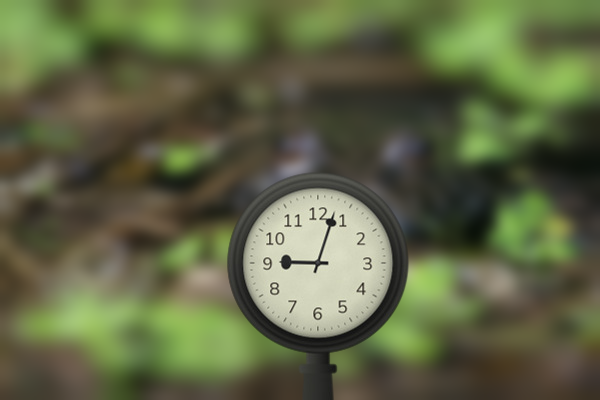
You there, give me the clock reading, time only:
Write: 9:03
